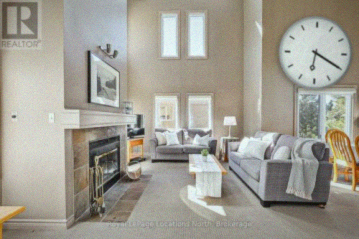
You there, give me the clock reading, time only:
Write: 6:20
